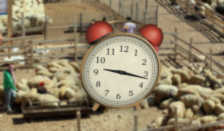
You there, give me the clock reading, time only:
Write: 9:17
